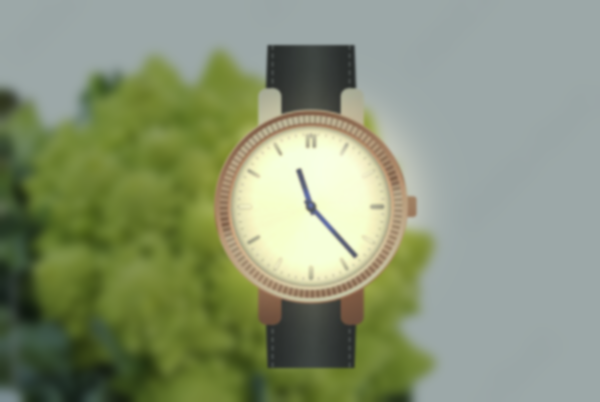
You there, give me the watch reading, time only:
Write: 11:23
